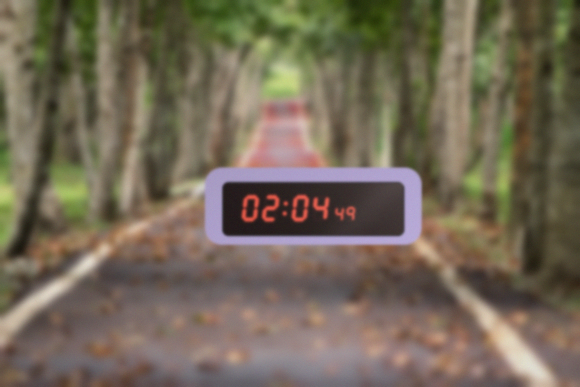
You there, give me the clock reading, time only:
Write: 2:04:49
